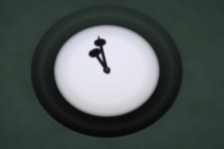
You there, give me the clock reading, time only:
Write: 10:58
